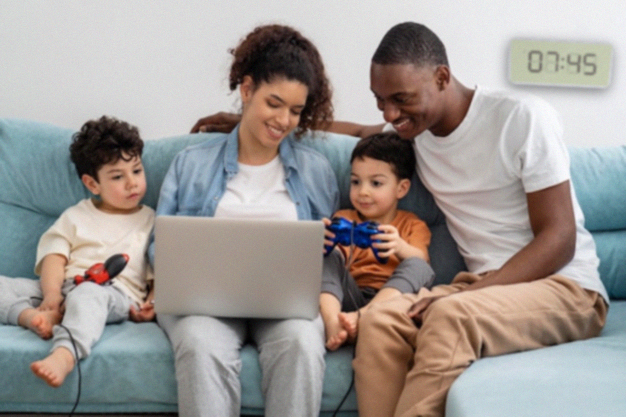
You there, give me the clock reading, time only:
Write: 7:45
